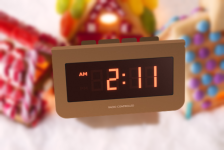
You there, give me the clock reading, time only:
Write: 2:11
